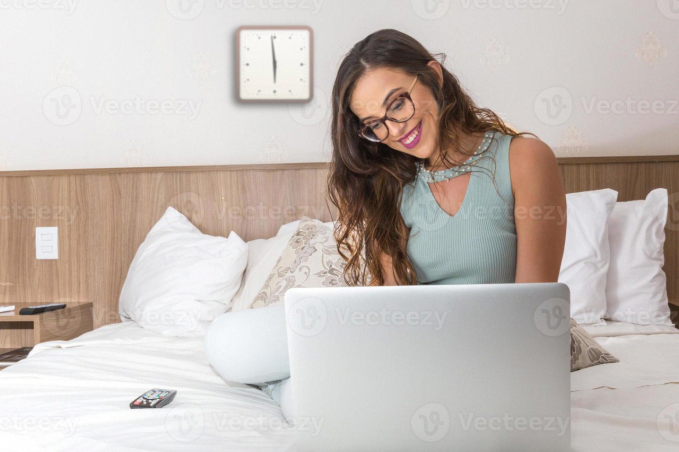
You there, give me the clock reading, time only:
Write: 5:59
